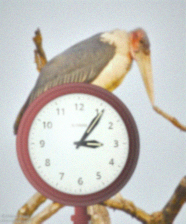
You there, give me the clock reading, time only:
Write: 3:06
